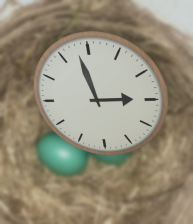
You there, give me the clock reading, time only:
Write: 2:58
